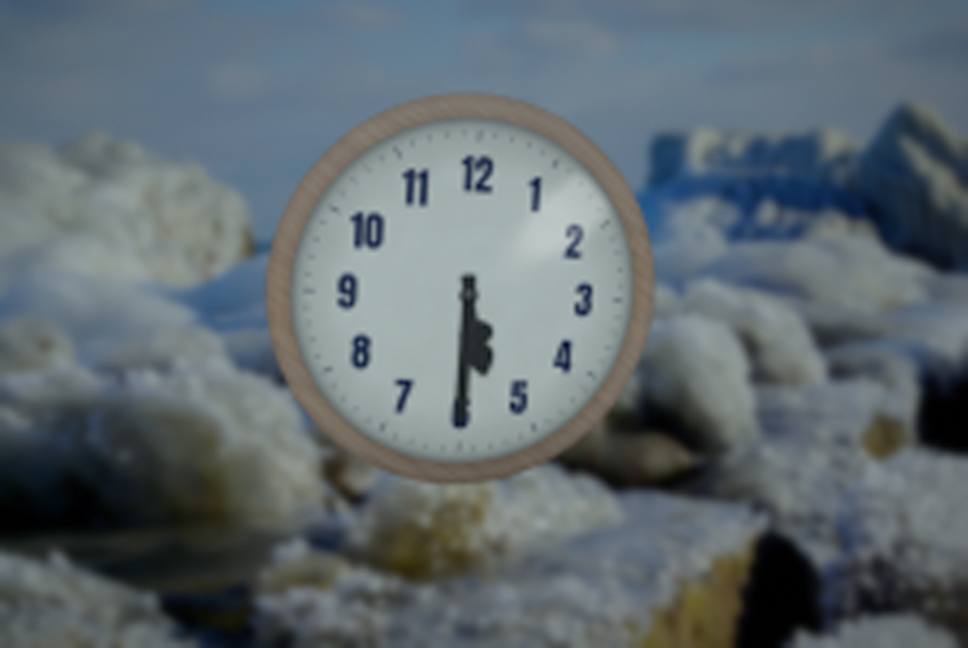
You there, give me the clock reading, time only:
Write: 5:30
